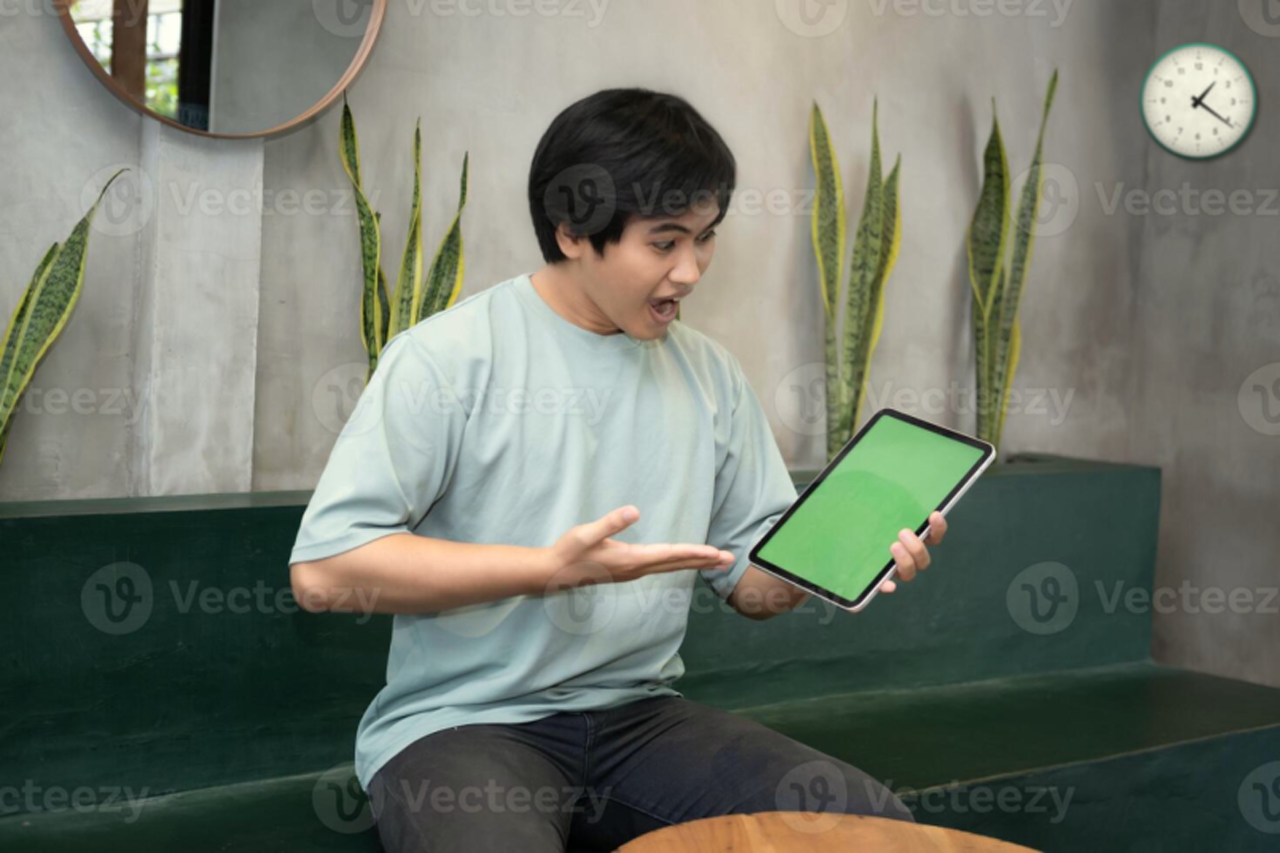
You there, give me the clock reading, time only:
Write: 1:21
